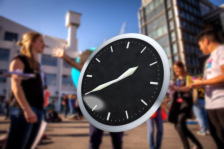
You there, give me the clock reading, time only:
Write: 1:40
